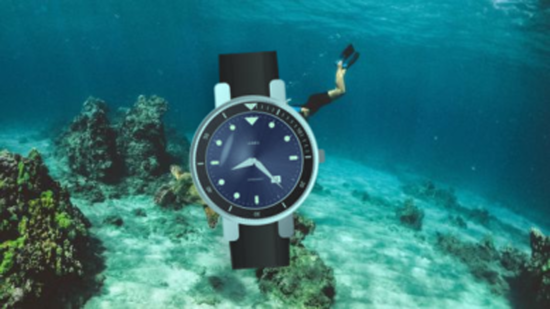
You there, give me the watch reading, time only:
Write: 8:23
